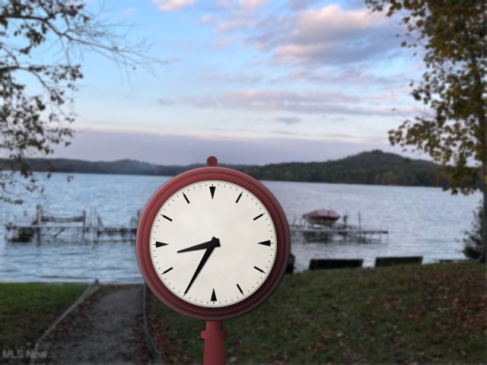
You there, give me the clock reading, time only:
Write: 8:35
